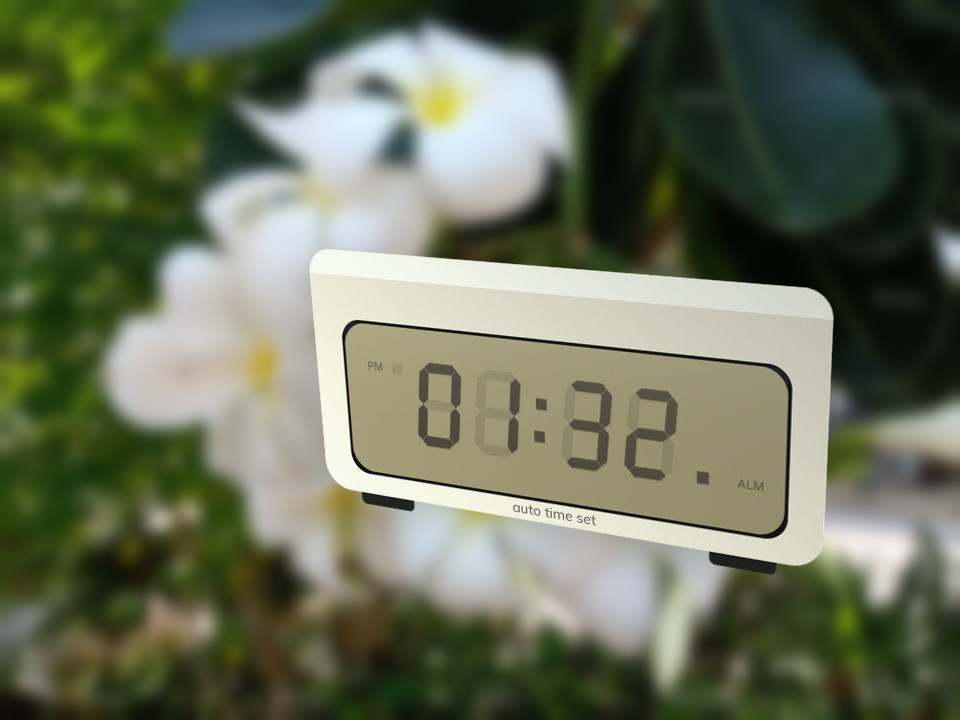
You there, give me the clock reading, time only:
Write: 1:32
